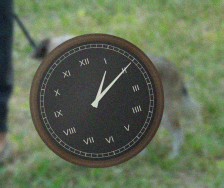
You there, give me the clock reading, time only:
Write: 1:10
